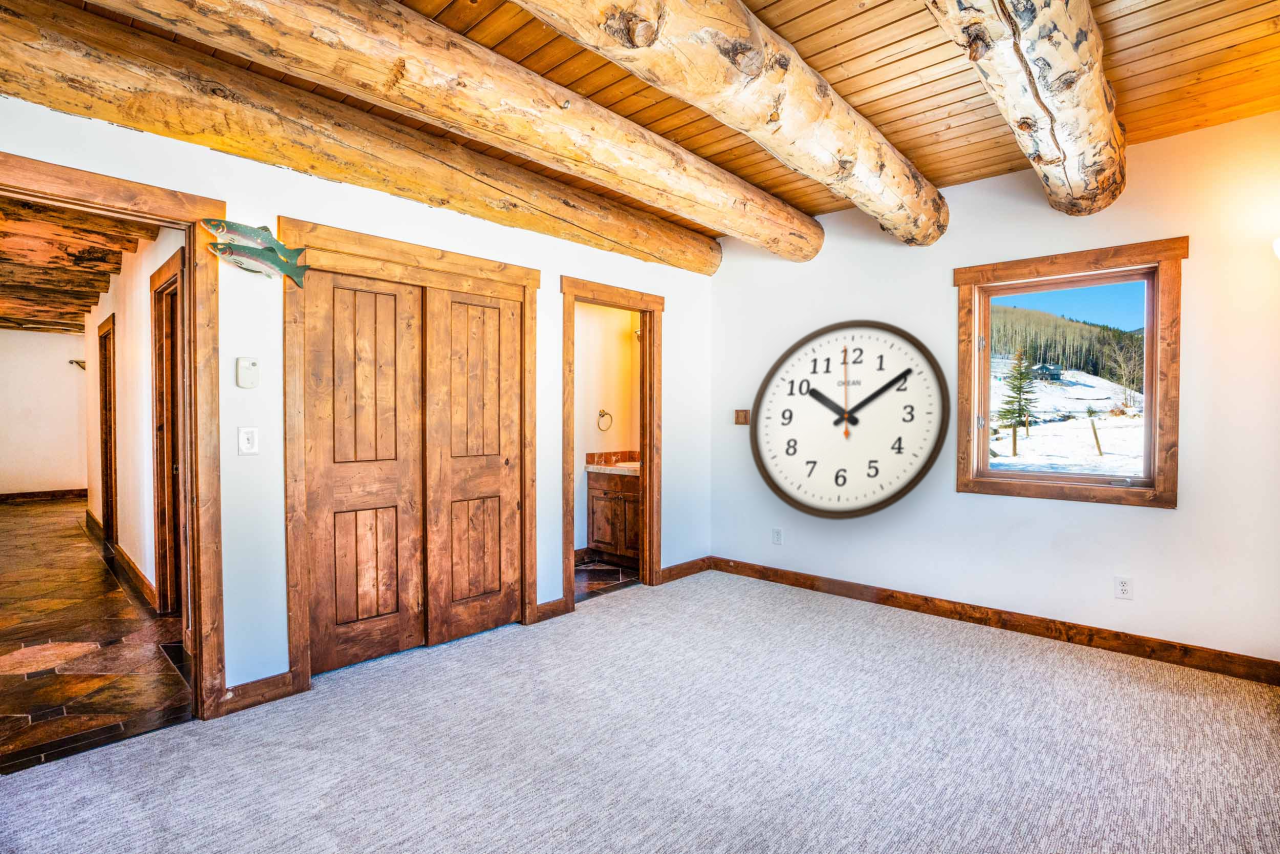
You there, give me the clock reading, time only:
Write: 10:08:59
